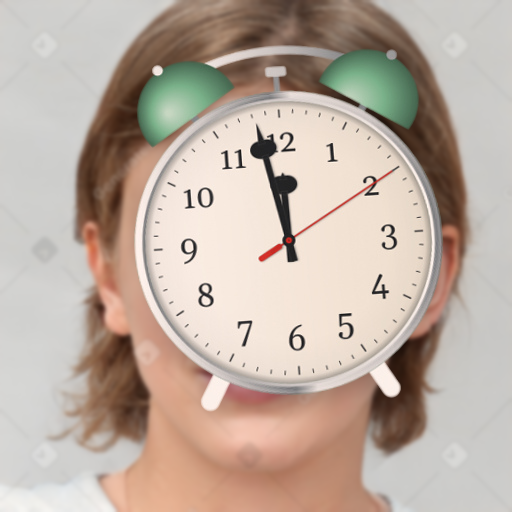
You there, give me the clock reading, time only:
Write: 11:58:10
